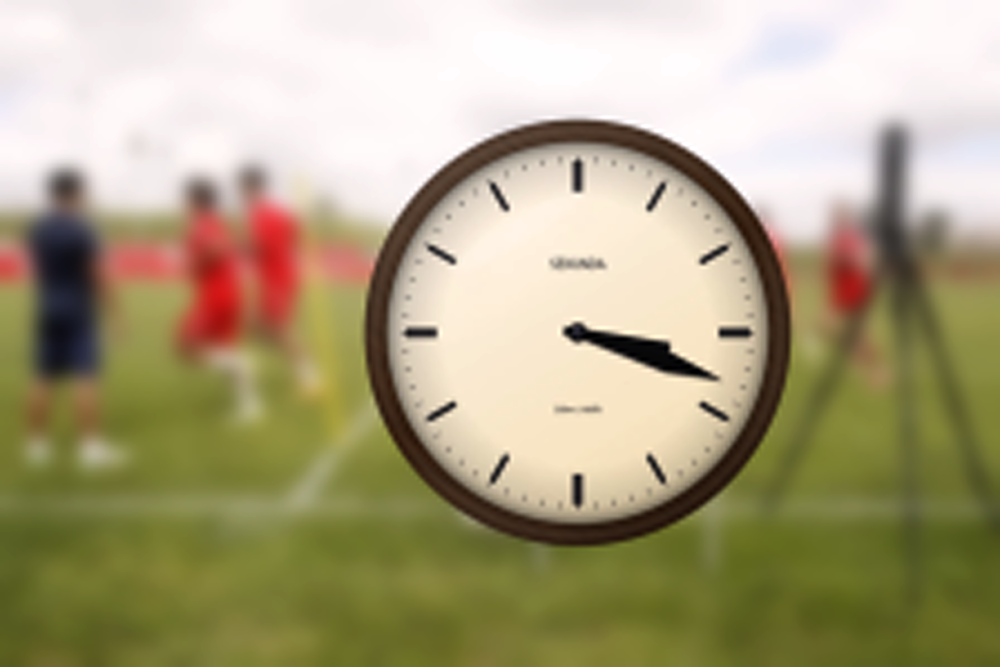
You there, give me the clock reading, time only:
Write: 3:18
